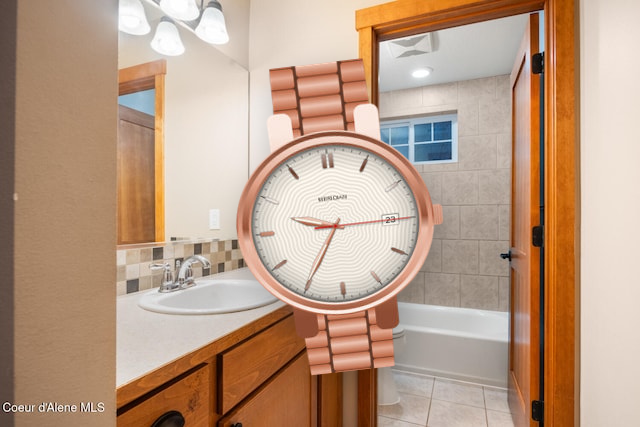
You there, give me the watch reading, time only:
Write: 9:35:15
